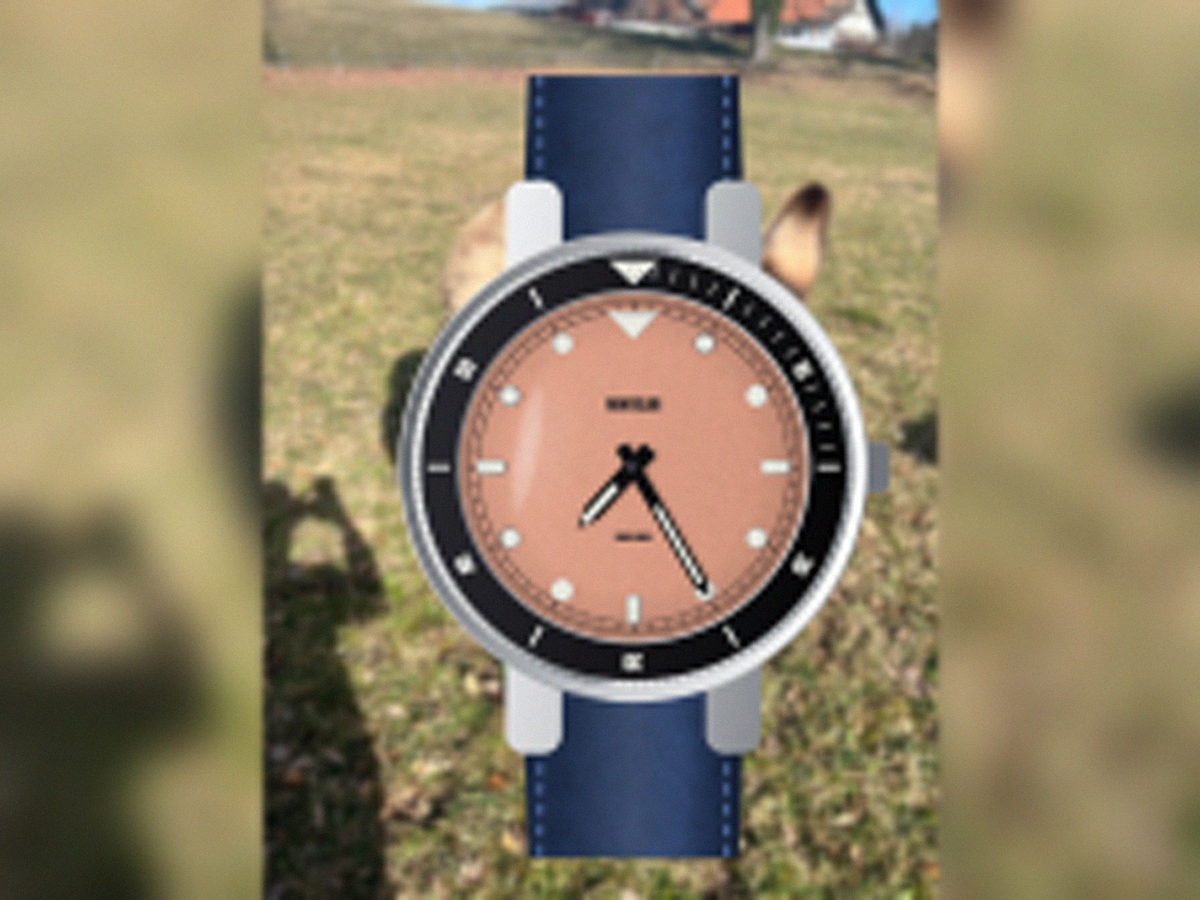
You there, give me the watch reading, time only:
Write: 7:25
